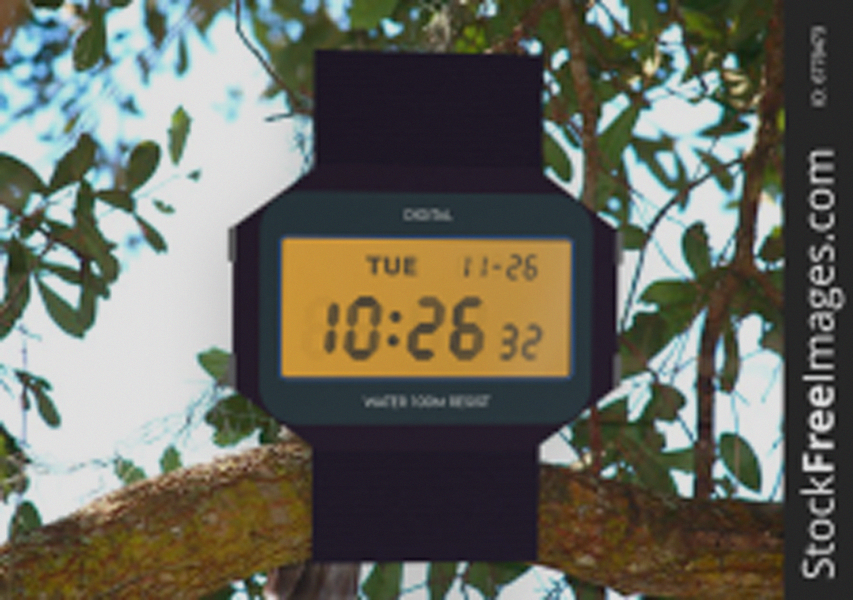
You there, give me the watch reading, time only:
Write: 10:26:32
